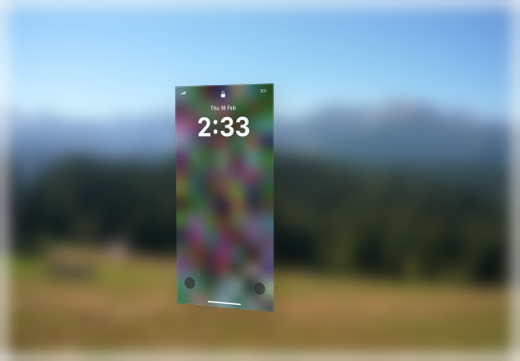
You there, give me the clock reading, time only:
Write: 2:33
